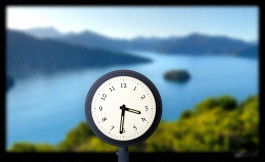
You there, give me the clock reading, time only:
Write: 3:31
